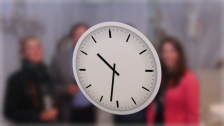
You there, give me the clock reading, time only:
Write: 10:32
